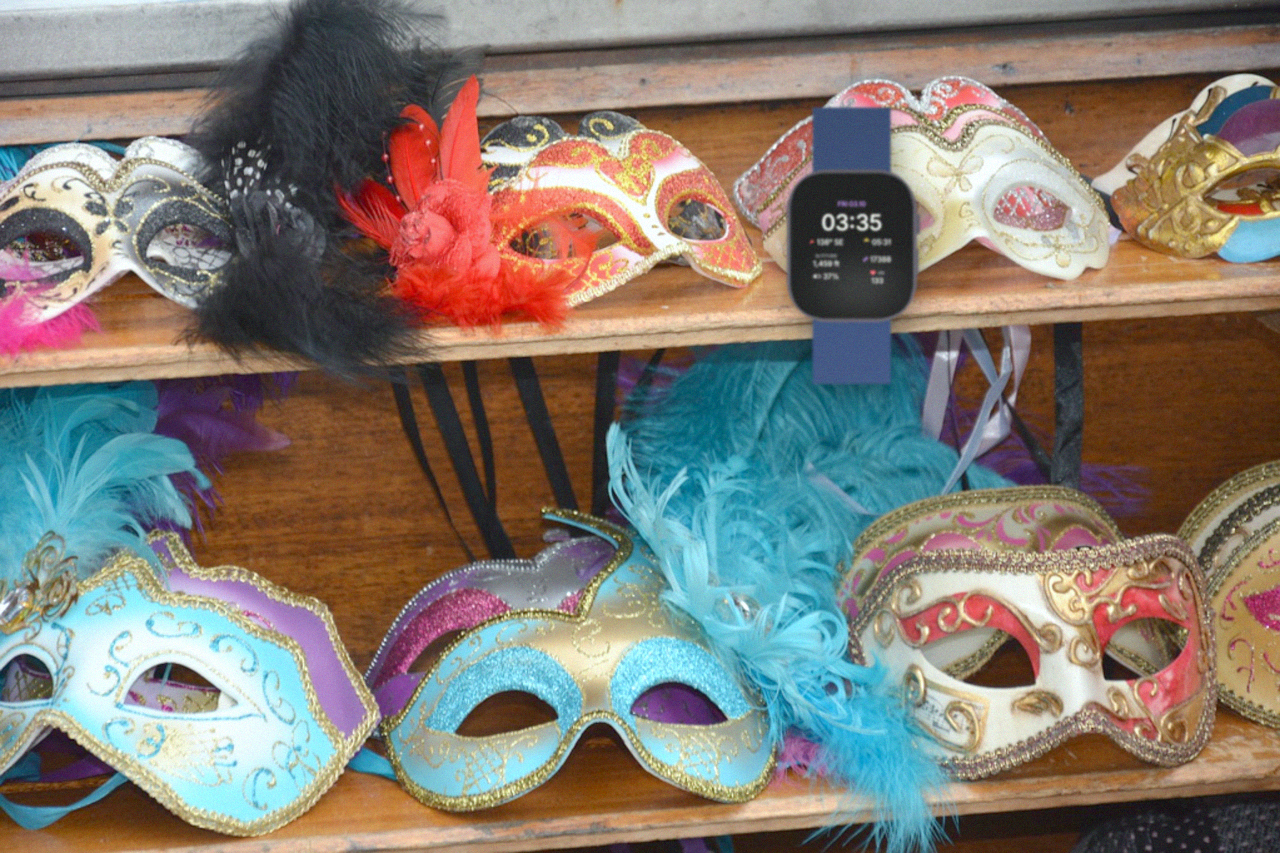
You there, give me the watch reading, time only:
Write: 3:35
